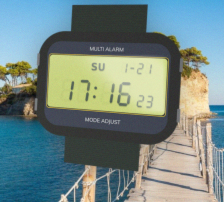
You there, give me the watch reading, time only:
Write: 17:16:23
